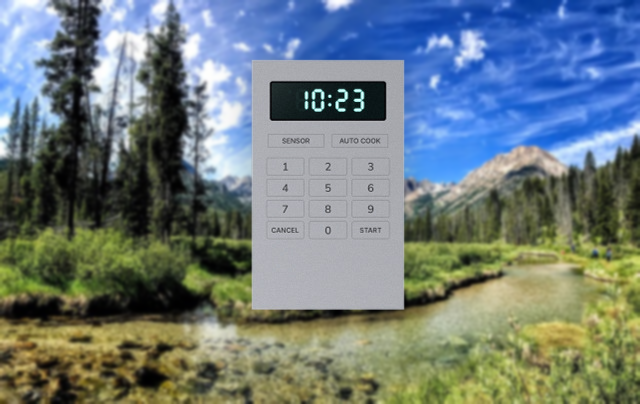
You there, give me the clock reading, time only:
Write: 10:23
